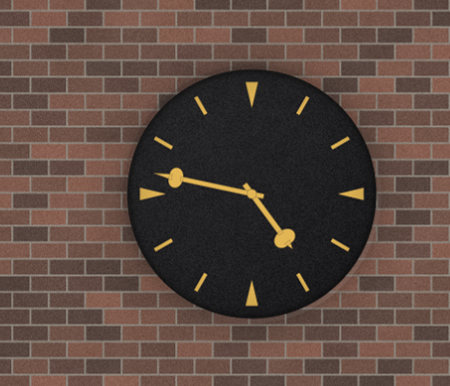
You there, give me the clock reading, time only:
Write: 4:47
